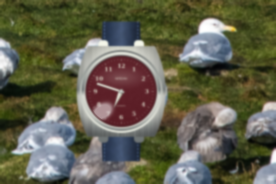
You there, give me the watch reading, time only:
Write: 6:48
